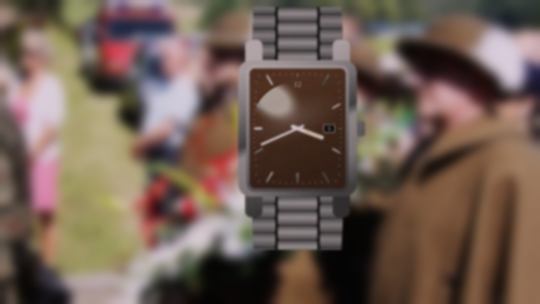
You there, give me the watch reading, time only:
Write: 3:41
